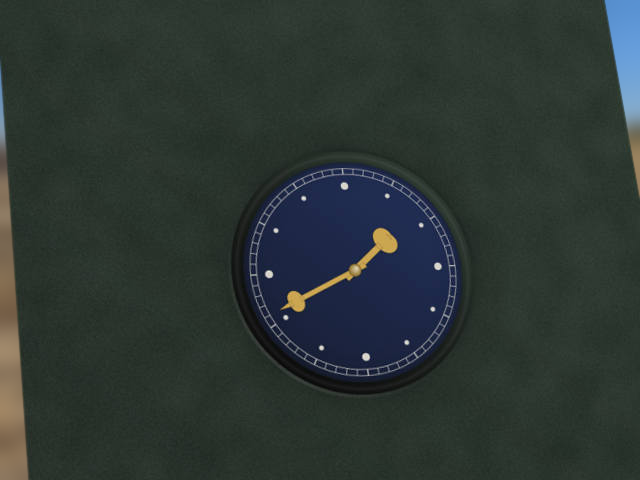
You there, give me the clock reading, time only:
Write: 1:41
